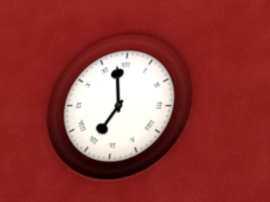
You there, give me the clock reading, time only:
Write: 6:58
